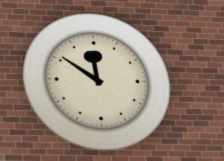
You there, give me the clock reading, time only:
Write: 11:51
